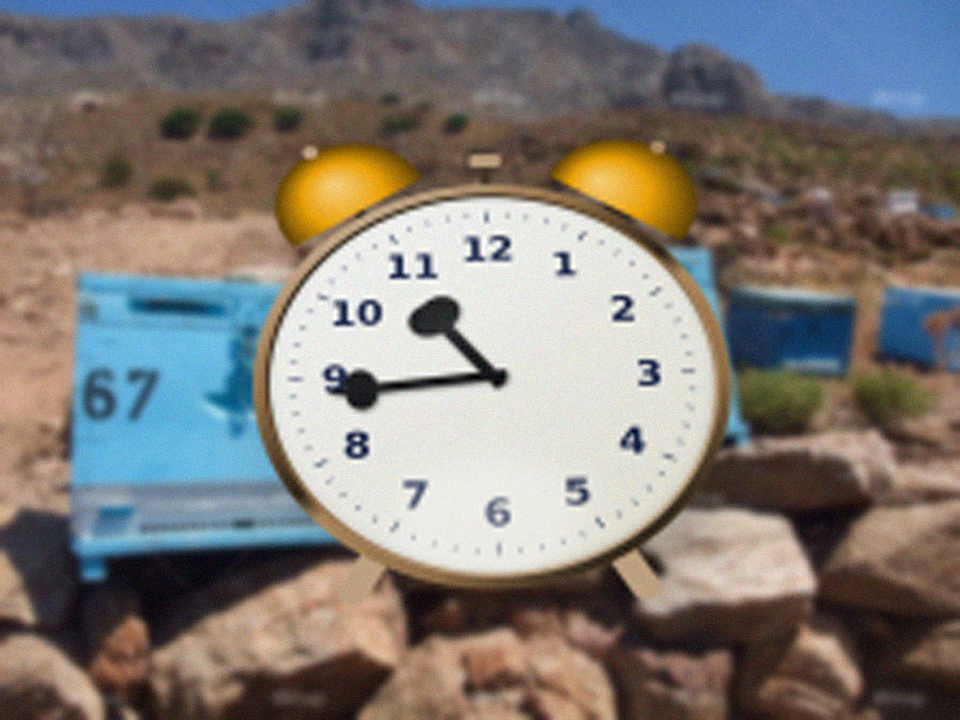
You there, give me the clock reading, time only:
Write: 10:44
